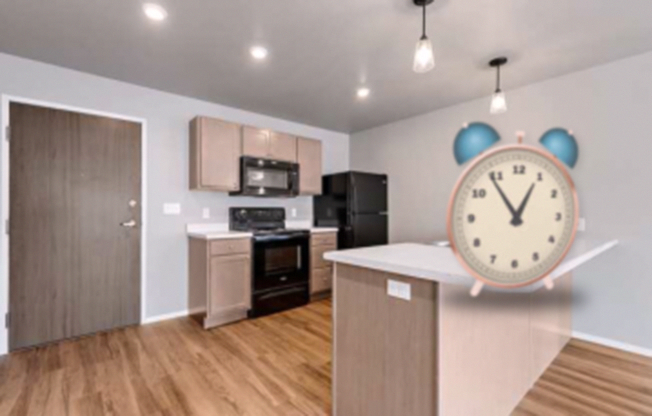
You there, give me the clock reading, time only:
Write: 12:54
